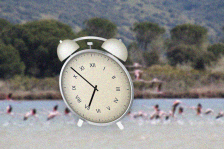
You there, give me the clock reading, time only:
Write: 6:52
